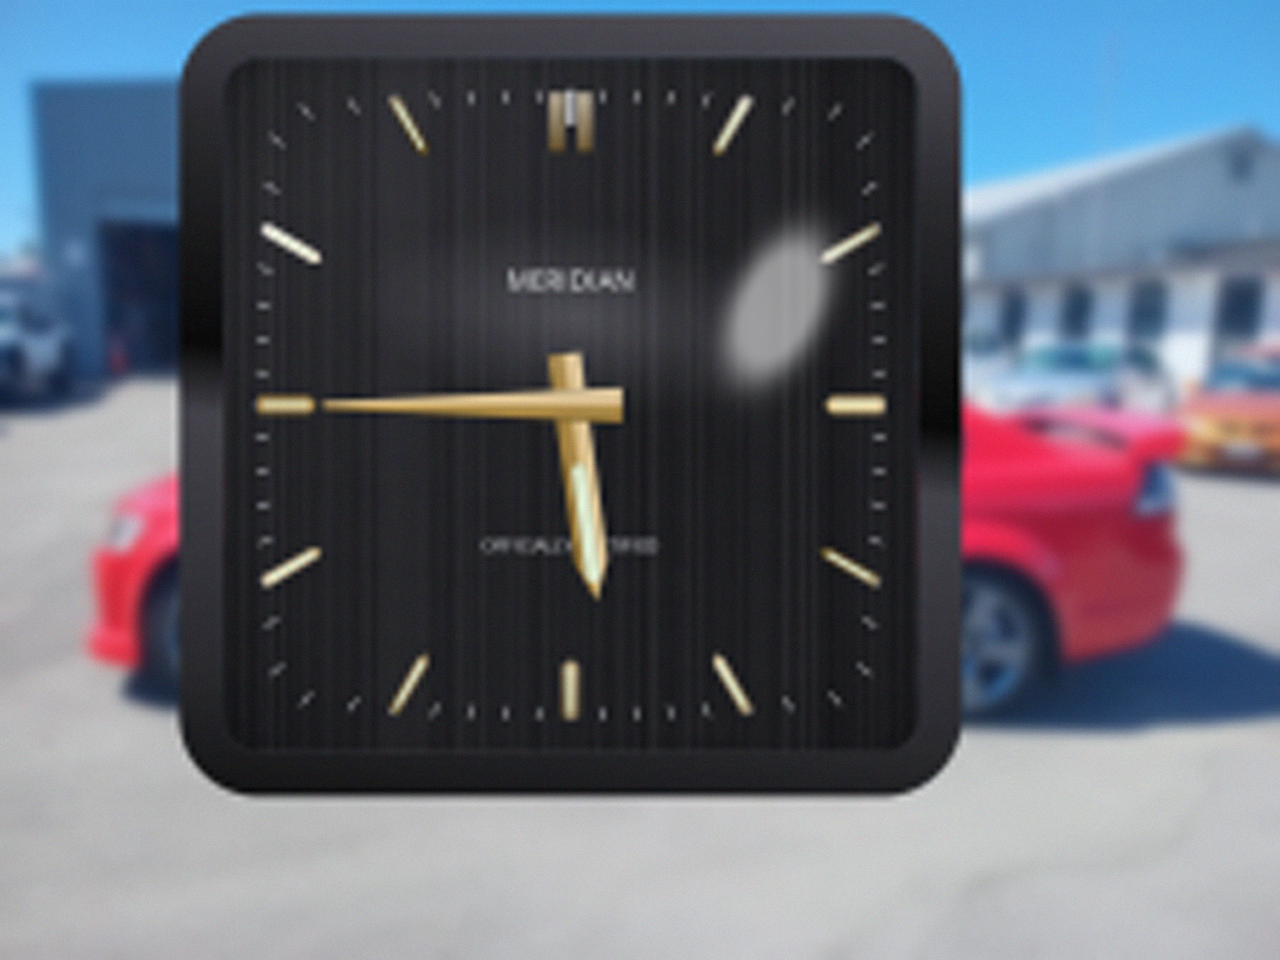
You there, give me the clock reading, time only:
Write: 5:45
